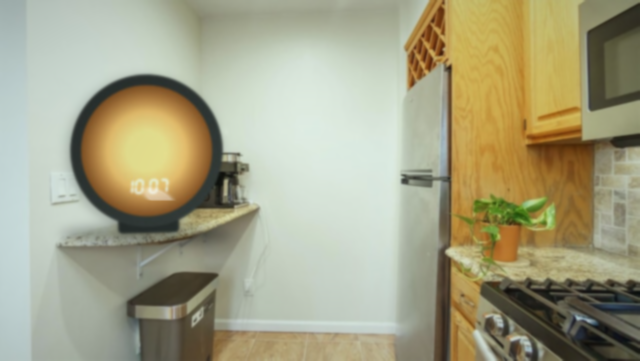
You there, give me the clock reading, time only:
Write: 10:07
